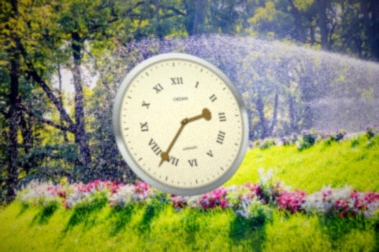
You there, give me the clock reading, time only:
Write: 2:37
